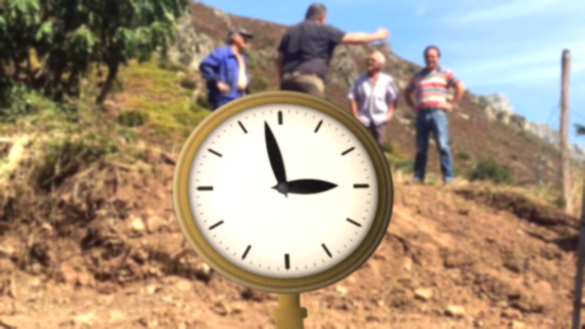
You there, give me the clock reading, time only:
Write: 2:58
